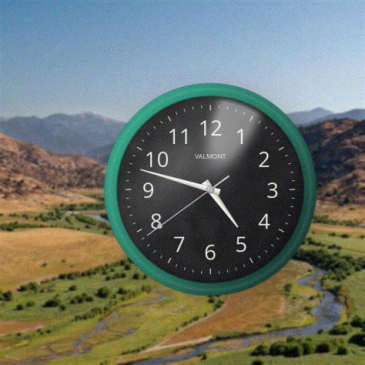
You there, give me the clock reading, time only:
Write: 4:47:39
